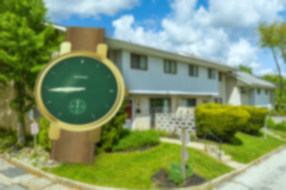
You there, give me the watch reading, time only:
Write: 8:44
